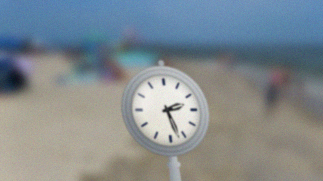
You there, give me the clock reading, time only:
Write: 2:27
